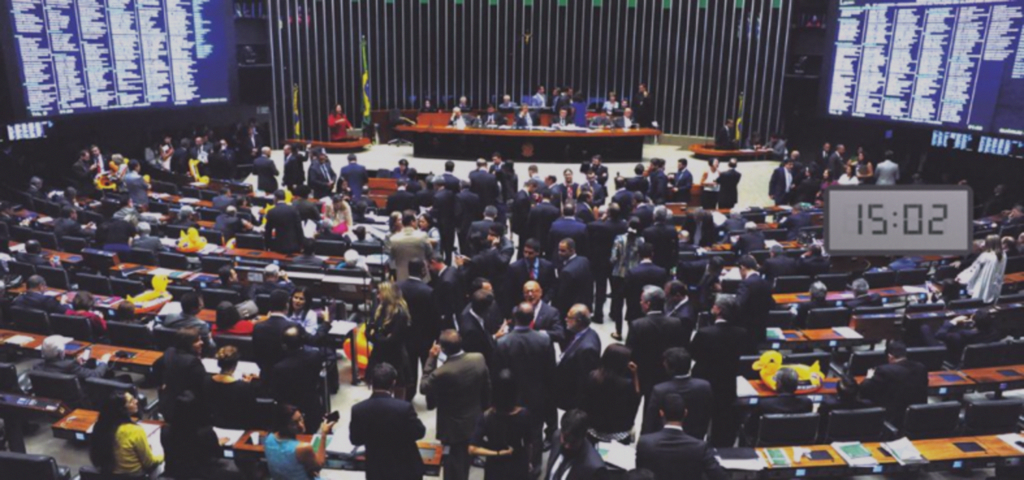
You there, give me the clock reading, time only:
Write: 15:02
